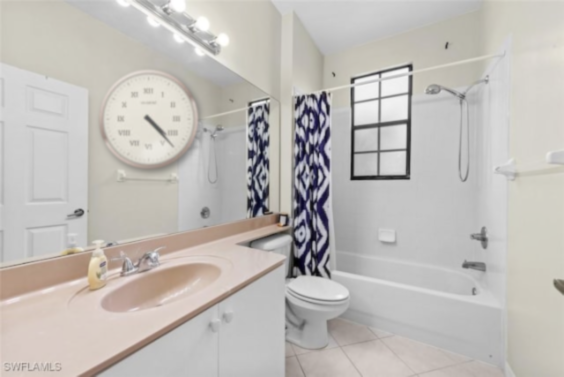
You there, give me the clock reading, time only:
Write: 4:23
